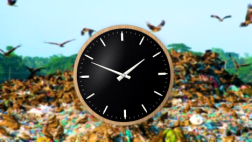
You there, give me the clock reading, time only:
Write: 1:49
